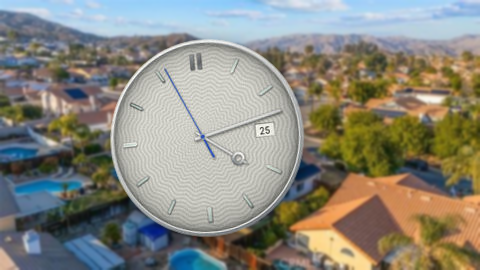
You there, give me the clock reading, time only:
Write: 4:12:56
